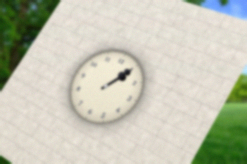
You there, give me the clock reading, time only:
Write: 1:05
